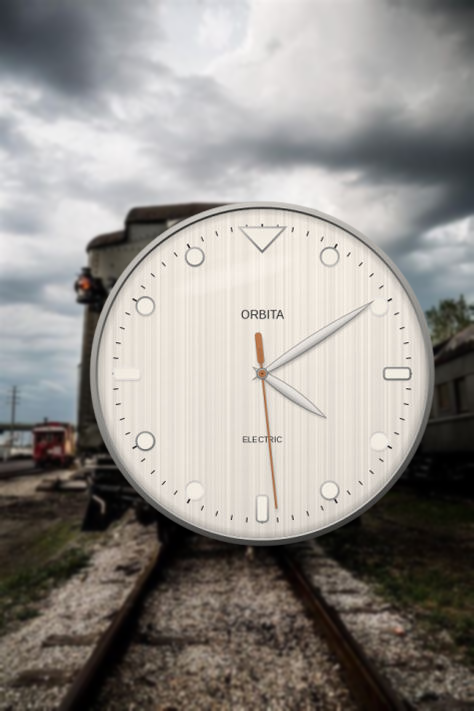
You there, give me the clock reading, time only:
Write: 4:09:29
